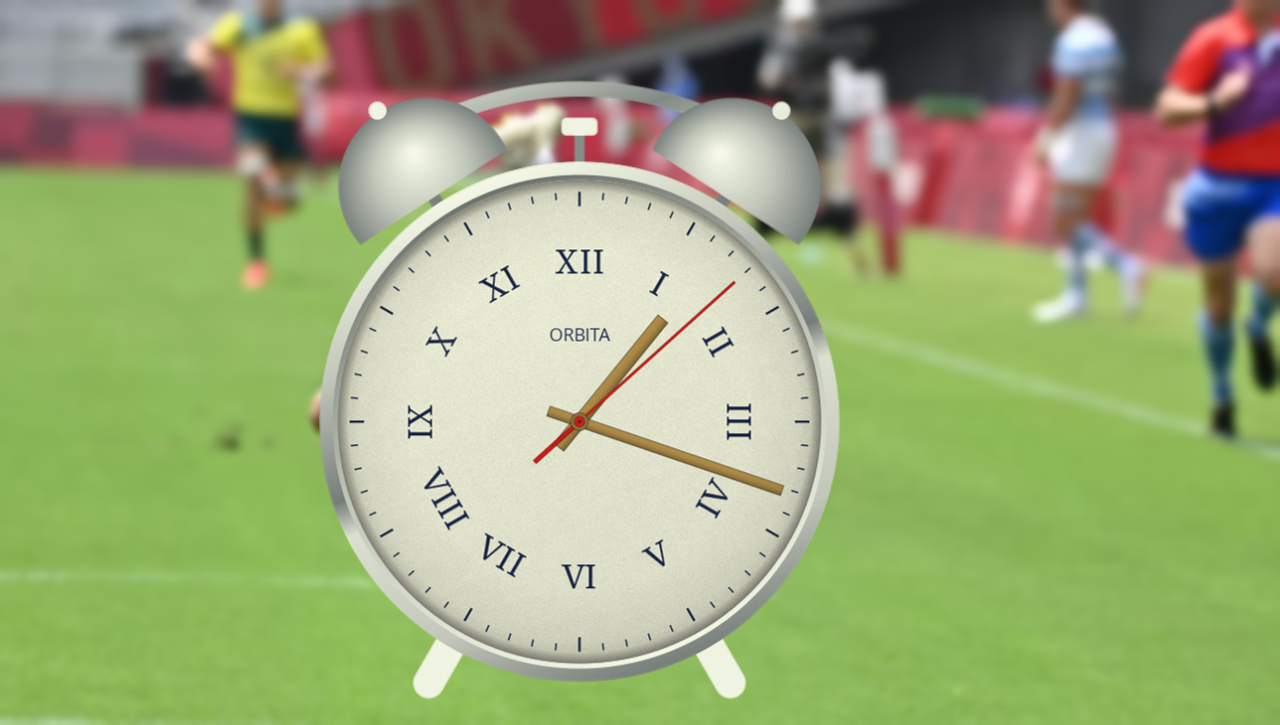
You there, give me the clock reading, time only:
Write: 1:18:08
